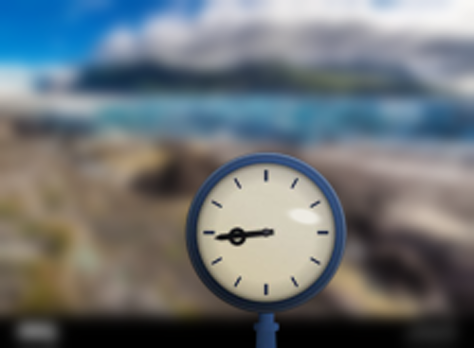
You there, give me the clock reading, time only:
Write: 8:44
